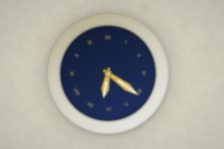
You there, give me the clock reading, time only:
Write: 6:21
